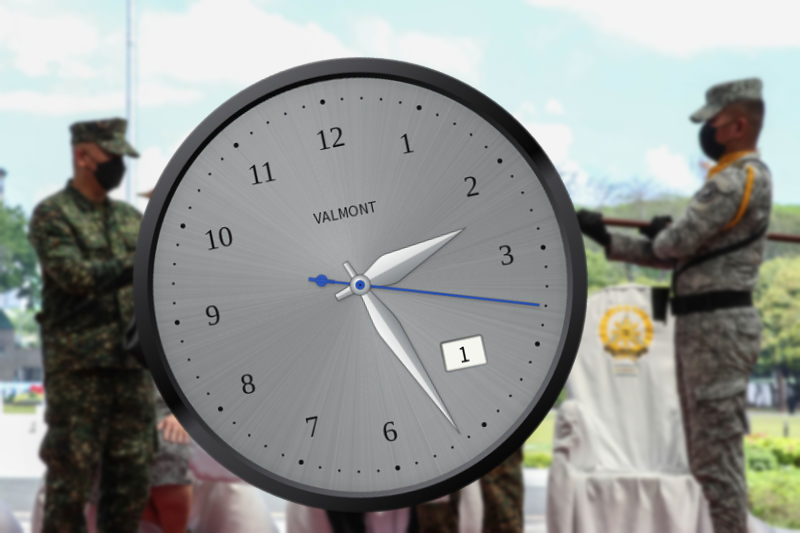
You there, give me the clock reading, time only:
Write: 2:26:18
